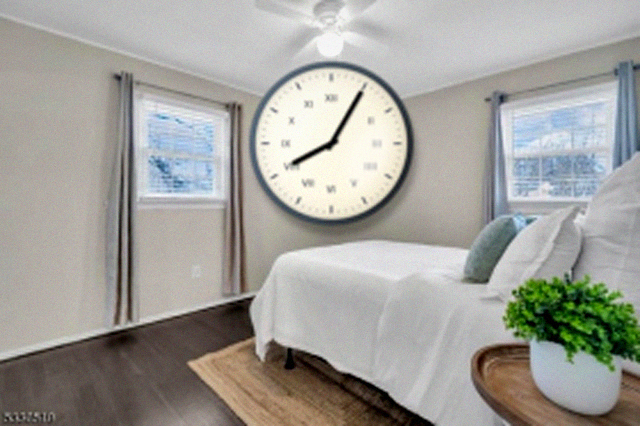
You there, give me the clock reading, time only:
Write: 8:05
